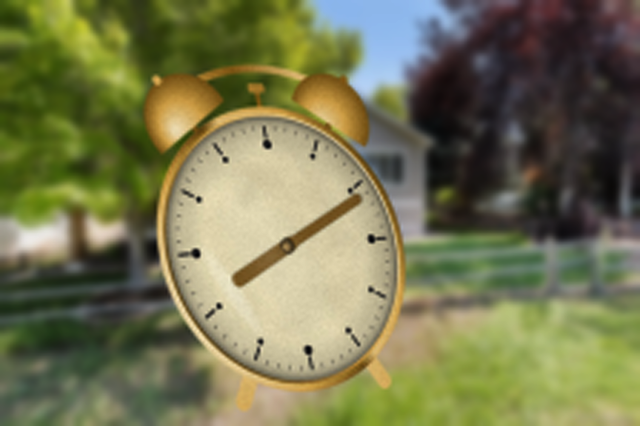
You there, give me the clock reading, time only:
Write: 8:11
